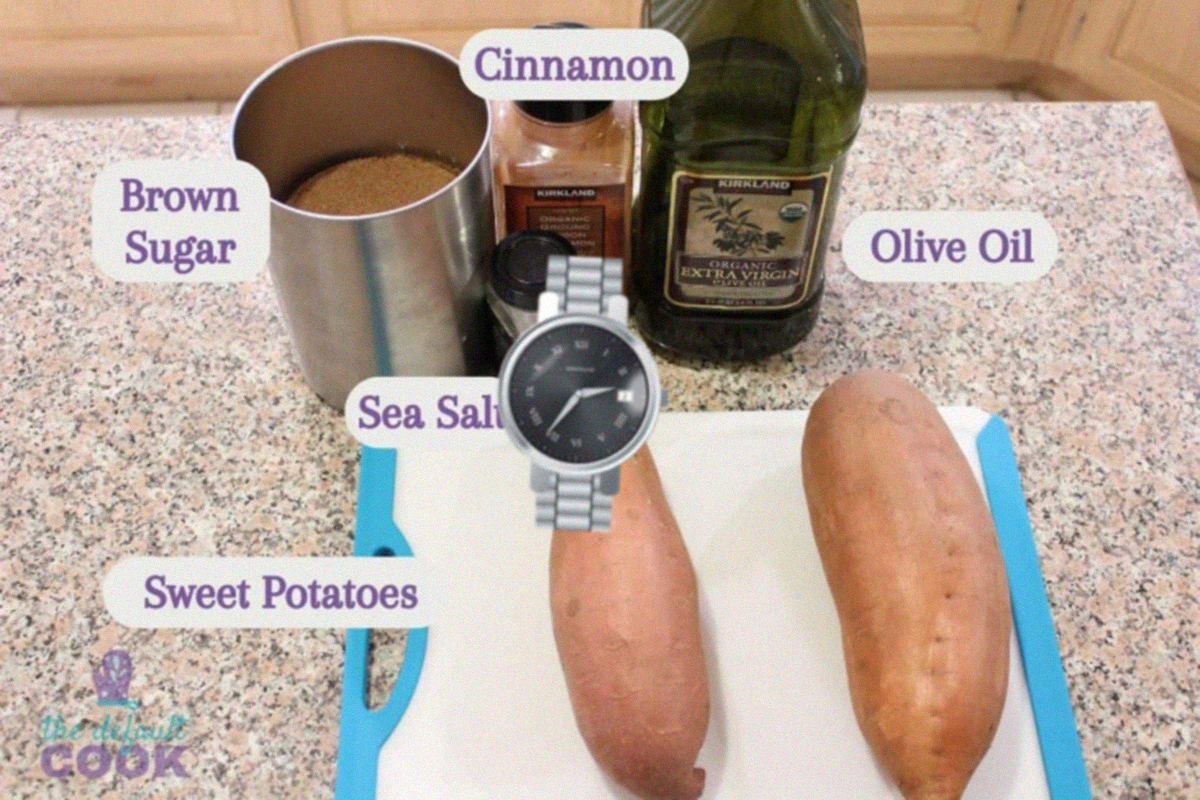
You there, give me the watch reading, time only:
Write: 2:36
